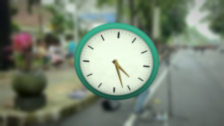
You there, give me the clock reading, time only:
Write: 4:27
